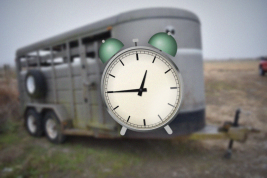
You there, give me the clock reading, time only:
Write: 12:45
